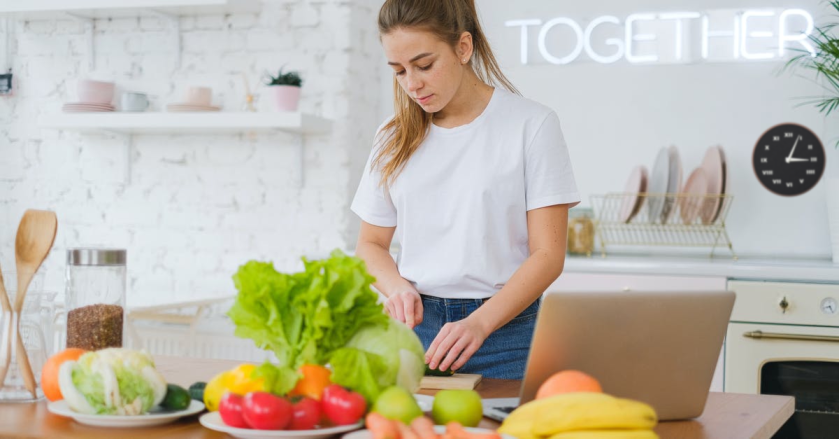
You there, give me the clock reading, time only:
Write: 3:04
